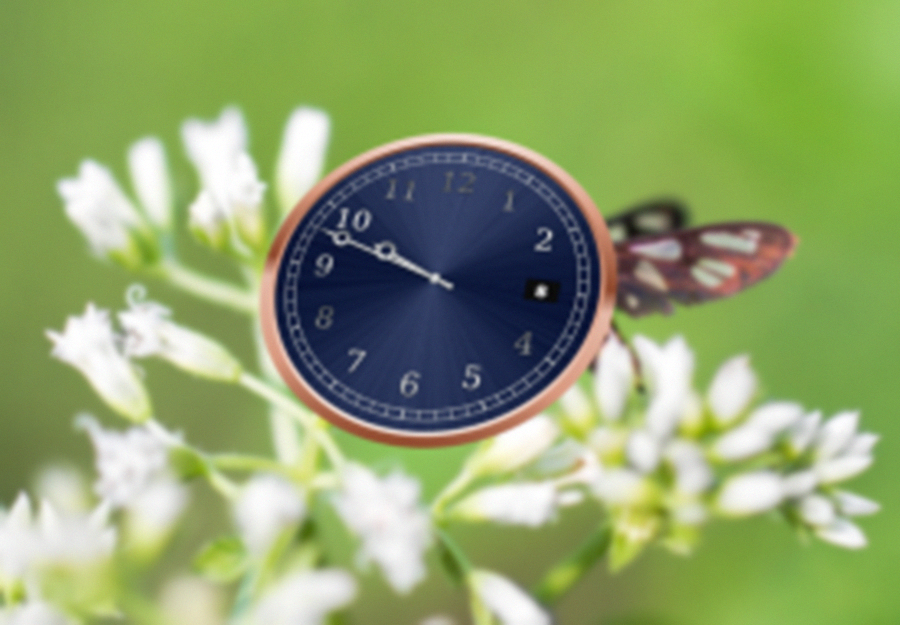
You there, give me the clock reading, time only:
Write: 9:48
